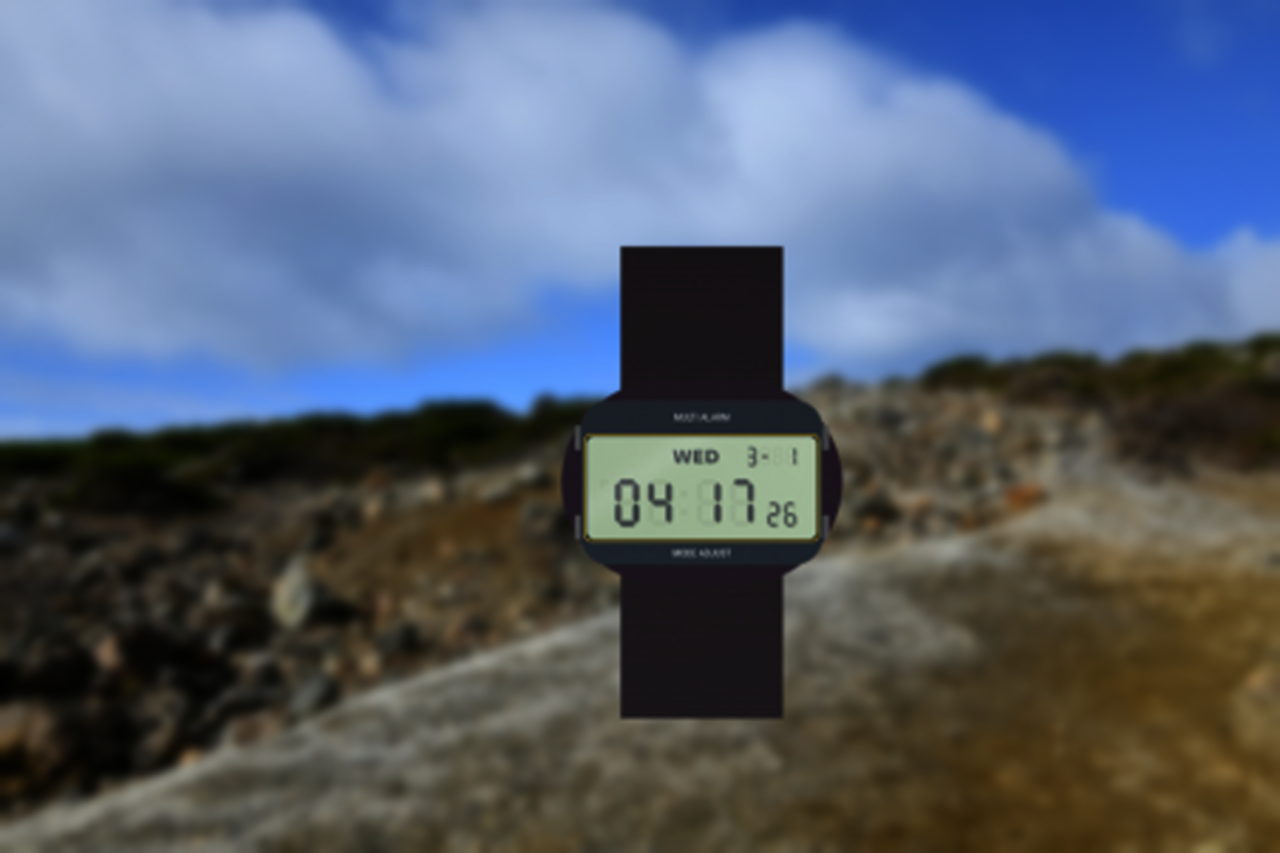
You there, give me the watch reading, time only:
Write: 4:17:26
